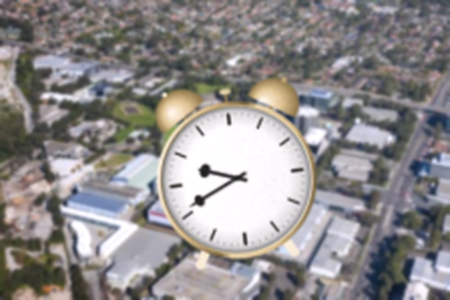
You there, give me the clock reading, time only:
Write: 9:41
